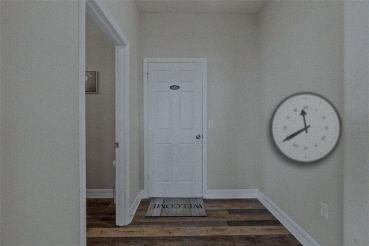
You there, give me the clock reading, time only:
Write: 11:40
